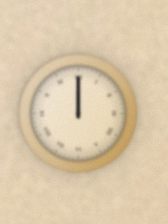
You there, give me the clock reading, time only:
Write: 12:00
